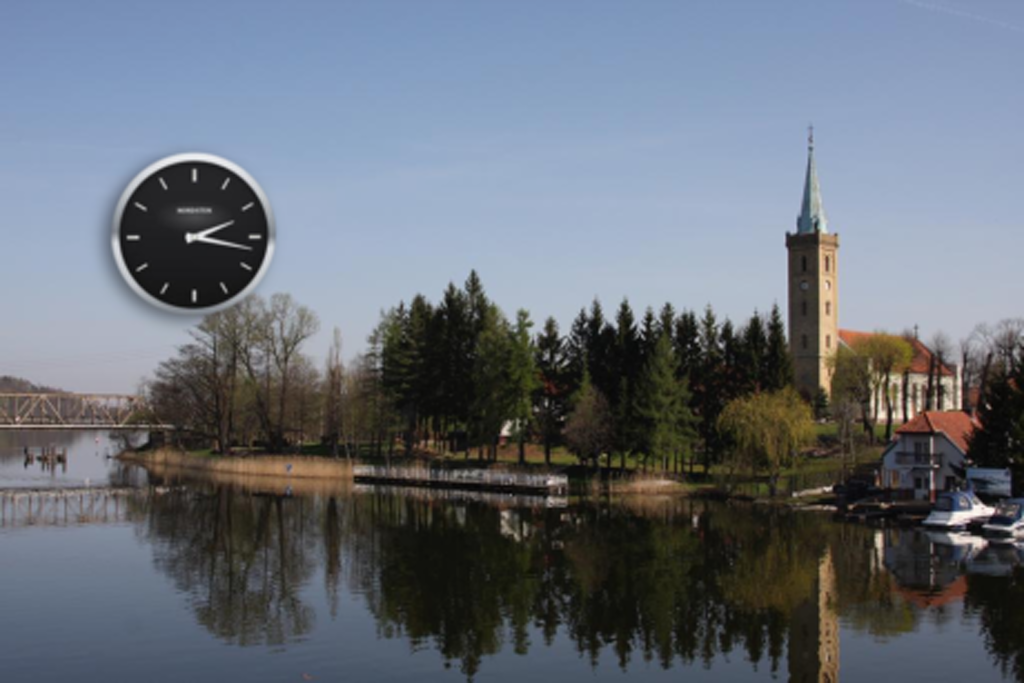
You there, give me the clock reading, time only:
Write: 2:17
